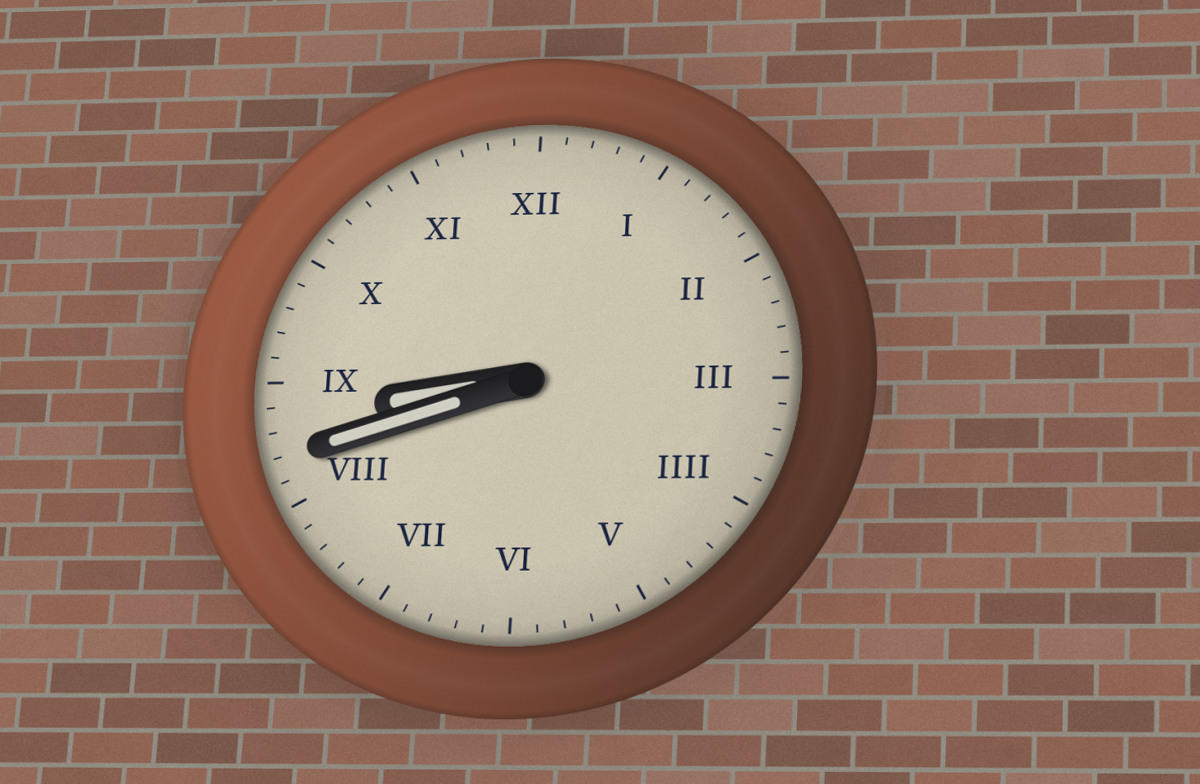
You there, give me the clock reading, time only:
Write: 8:42
